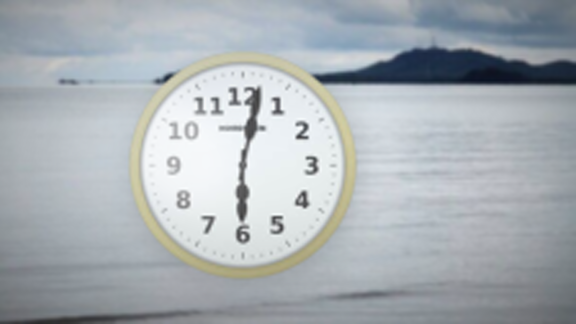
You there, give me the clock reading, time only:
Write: 6:02
